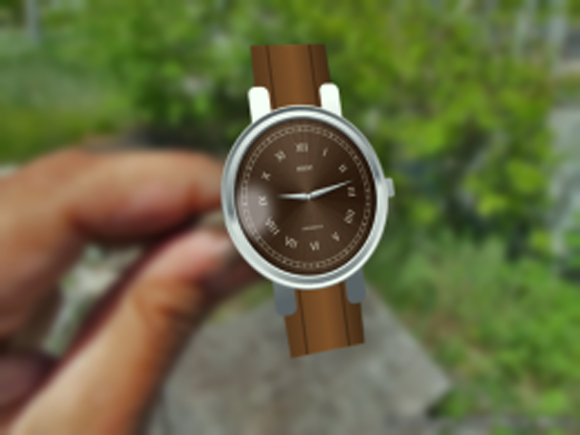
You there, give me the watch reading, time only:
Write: 9:13
